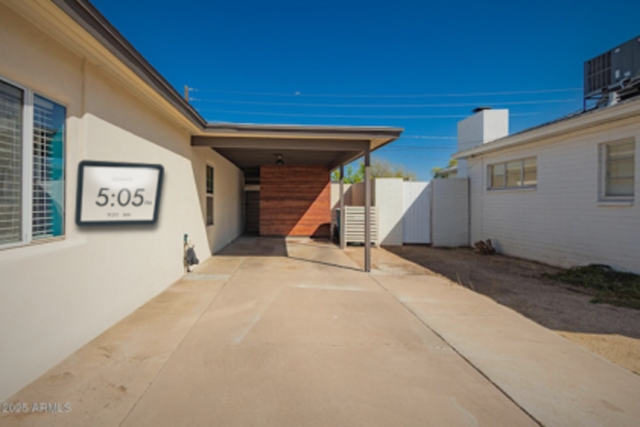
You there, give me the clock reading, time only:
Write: 5:05
